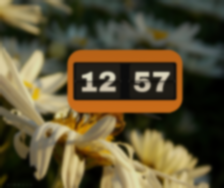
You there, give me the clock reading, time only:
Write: 12:57
